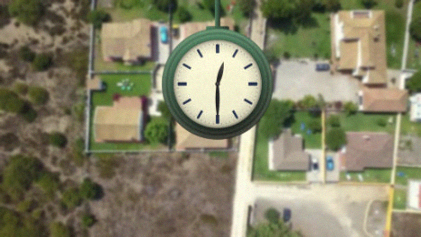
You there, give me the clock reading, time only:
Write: 12:30
